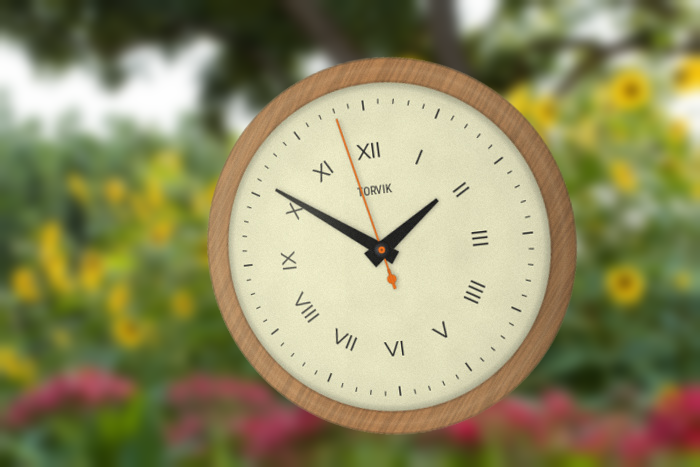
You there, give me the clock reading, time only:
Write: 1:50:58
